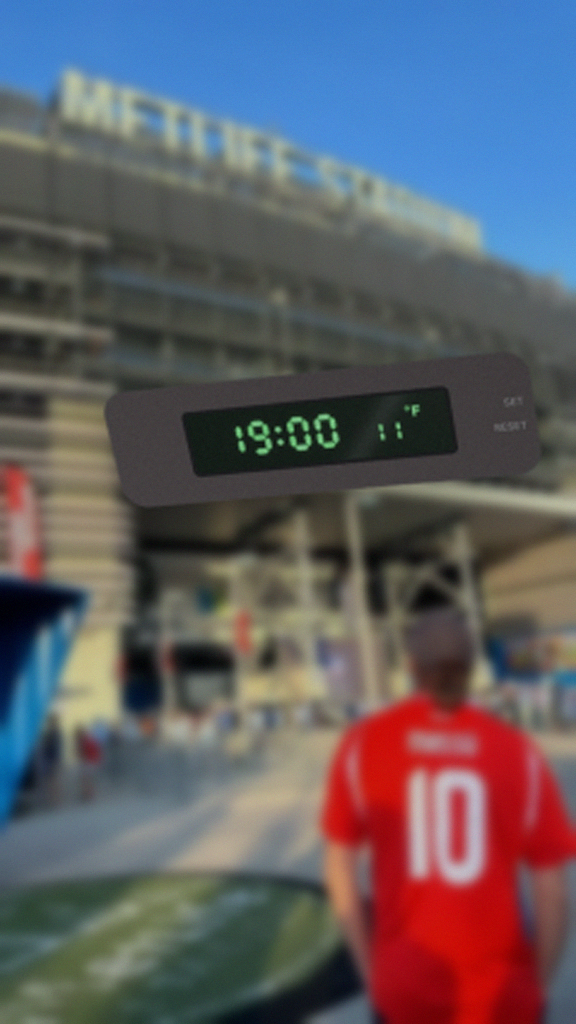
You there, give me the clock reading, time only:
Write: 19:00
